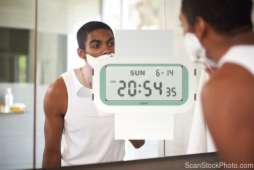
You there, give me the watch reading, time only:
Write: 20:54:35
